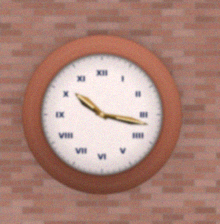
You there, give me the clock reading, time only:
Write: 10:17
